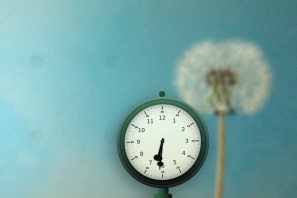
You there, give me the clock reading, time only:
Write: 6:31
